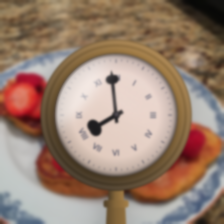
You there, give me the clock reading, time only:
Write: 7:59
